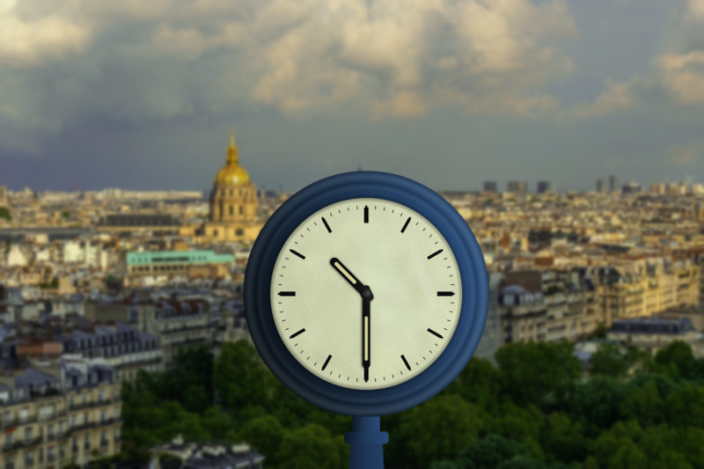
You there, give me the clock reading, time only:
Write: 10:30
